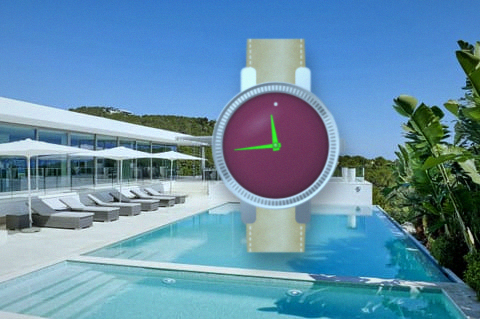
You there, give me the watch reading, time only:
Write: 11:44
